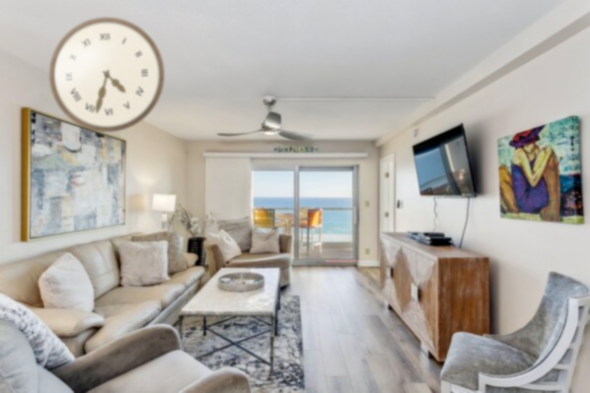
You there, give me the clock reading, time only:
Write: 4:33
